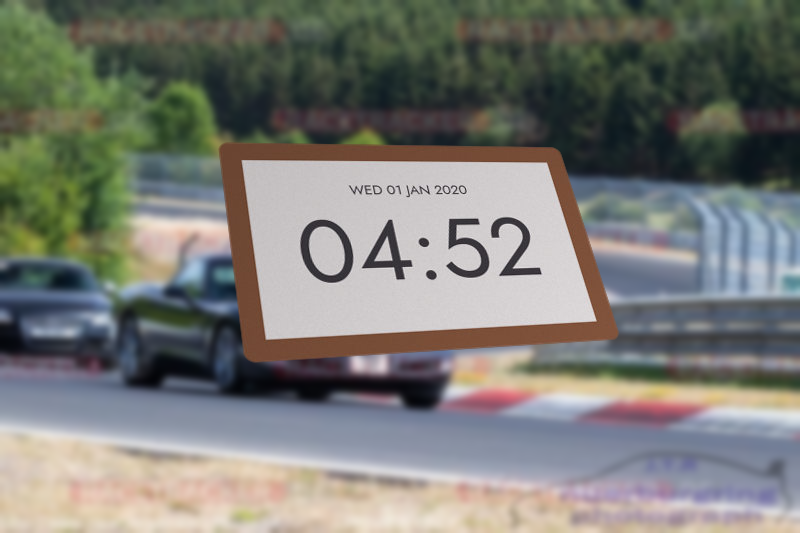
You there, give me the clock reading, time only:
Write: 4:52
